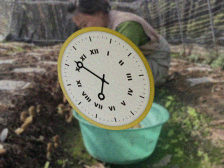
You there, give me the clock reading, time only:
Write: 6:52
